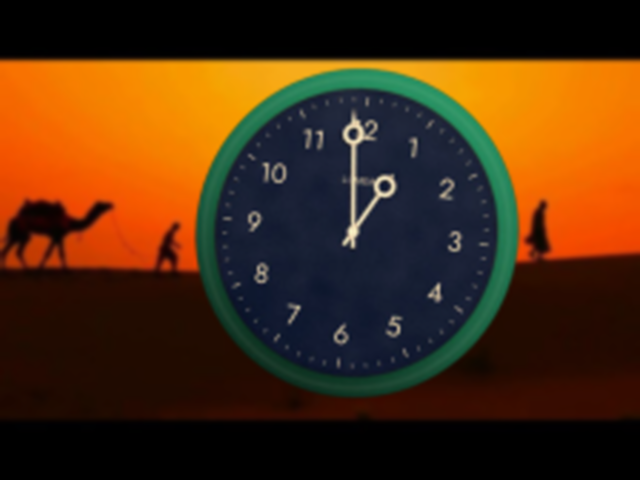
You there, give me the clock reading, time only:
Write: 12:59
